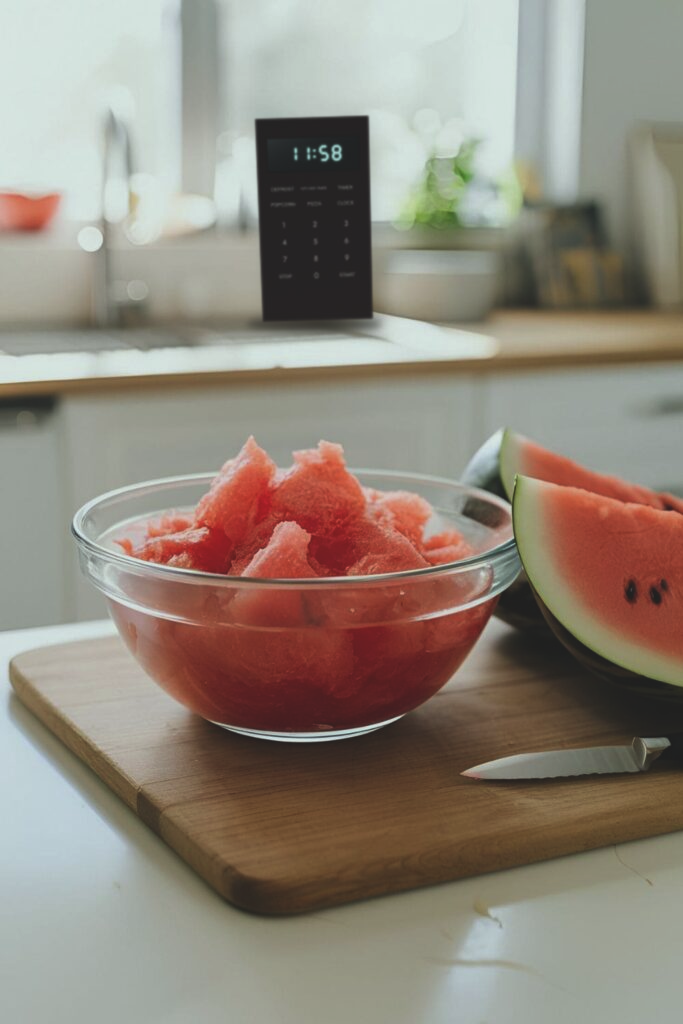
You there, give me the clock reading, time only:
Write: 11:58
